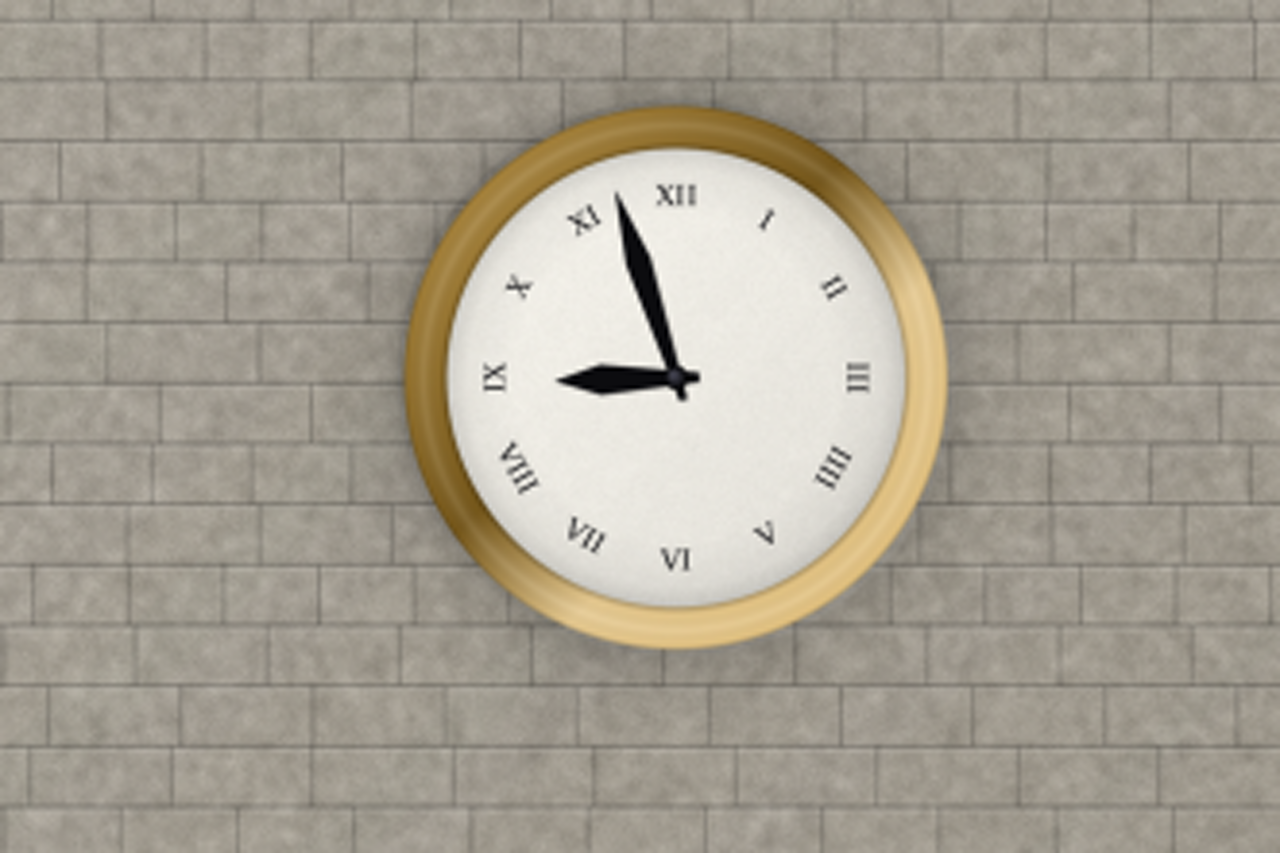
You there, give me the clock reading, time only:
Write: 8:57
